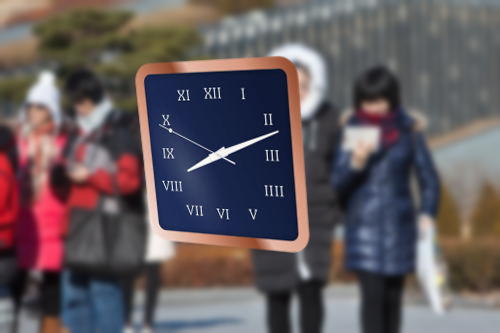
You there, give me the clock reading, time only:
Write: 8:11:49
